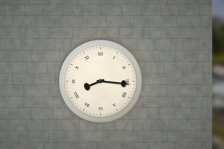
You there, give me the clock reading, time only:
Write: 8:16
